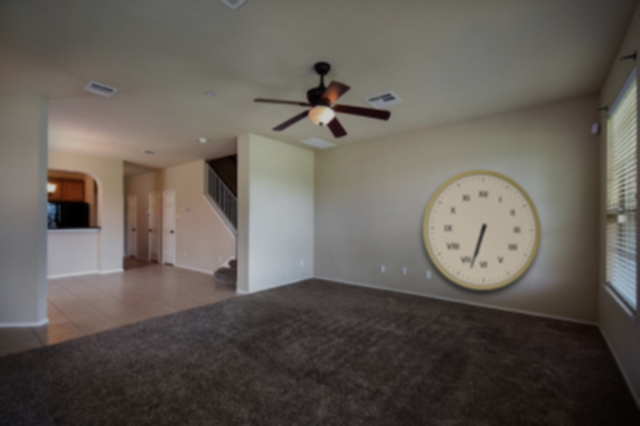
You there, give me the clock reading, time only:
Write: 6:33
